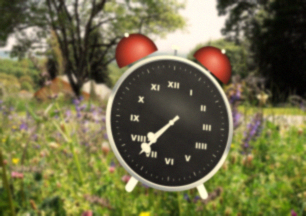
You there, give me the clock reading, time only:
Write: 7:37
